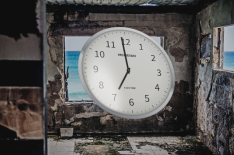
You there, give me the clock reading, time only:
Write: 6:59
